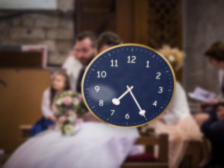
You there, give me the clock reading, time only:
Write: 7:25
